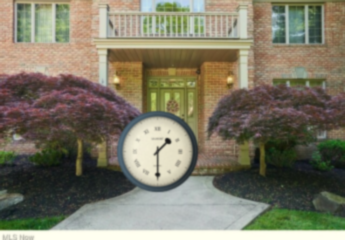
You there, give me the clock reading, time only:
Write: 1:30
